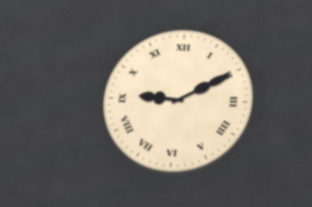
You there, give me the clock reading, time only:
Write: 9:10
